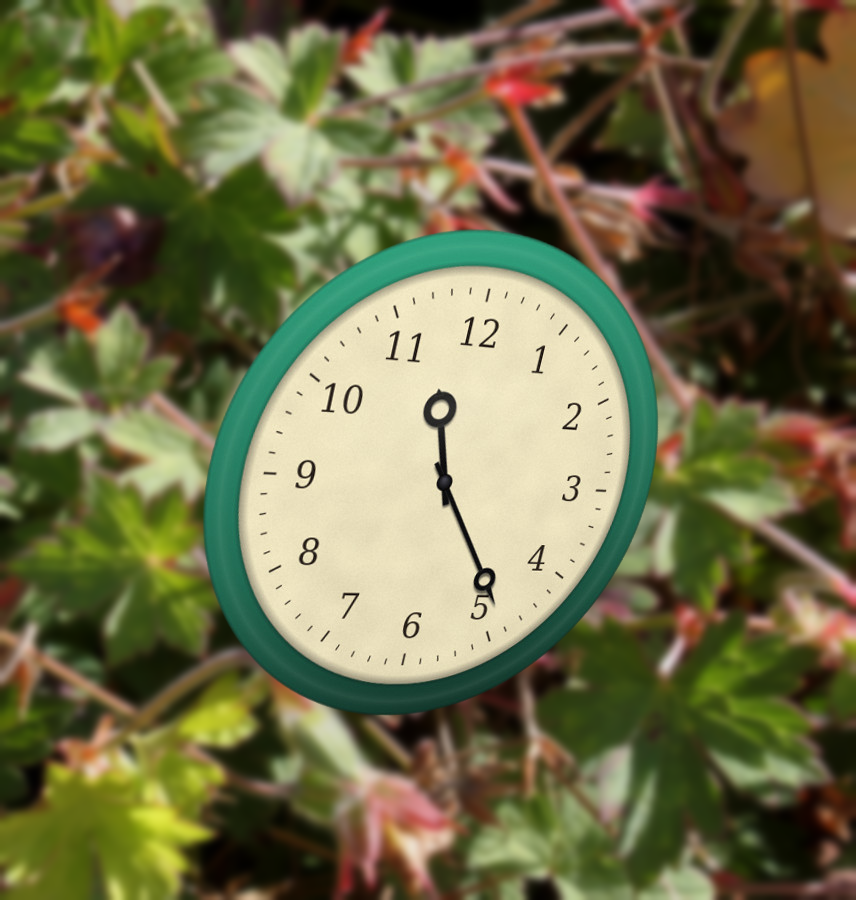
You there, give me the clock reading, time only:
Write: 11:24
